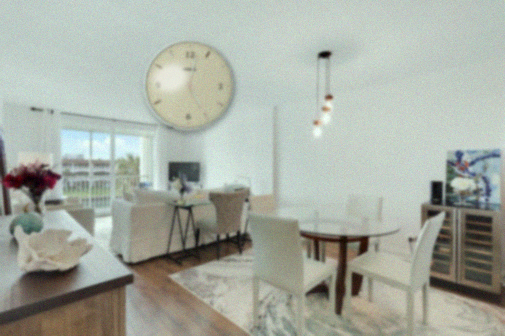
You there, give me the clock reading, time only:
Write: 5:02
